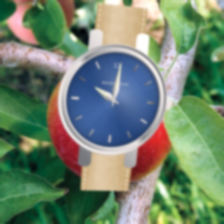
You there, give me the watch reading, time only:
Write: 10:01
